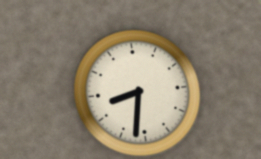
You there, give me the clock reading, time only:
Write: 8:32
